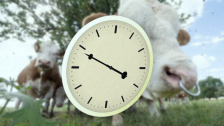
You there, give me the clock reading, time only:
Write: 3:49
